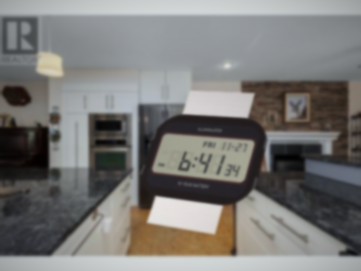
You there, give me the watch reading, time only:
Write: 6:41
